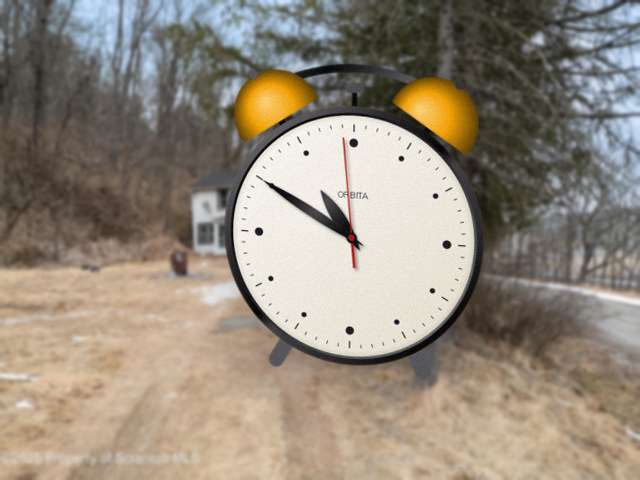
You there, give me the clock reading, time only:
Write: 10:49:59
